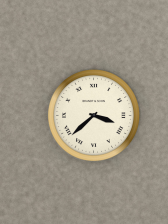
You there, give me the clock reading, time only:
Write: 3:38
